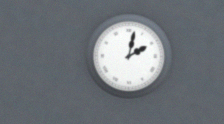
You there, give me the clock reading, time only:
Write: 2:02
